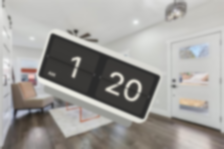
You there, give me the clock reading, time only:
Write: 1:20
